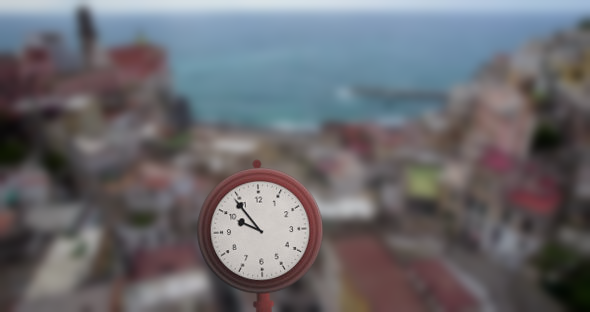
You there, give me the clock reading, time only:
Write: 9:54
